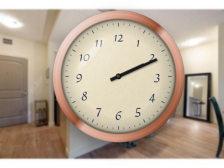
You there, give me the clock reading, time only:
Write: 2:11
